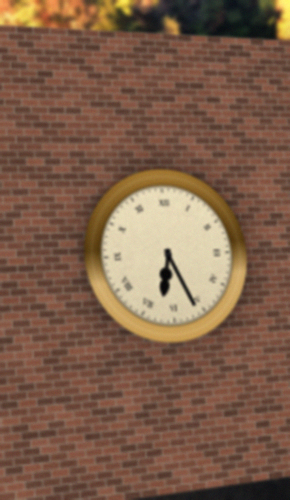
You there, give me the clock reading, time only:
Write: 6:26
